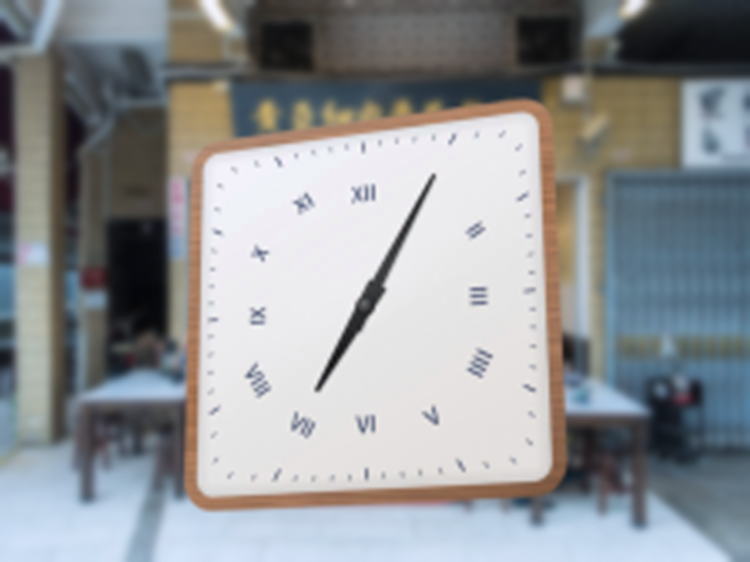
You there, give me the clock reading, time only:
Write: 7:05
